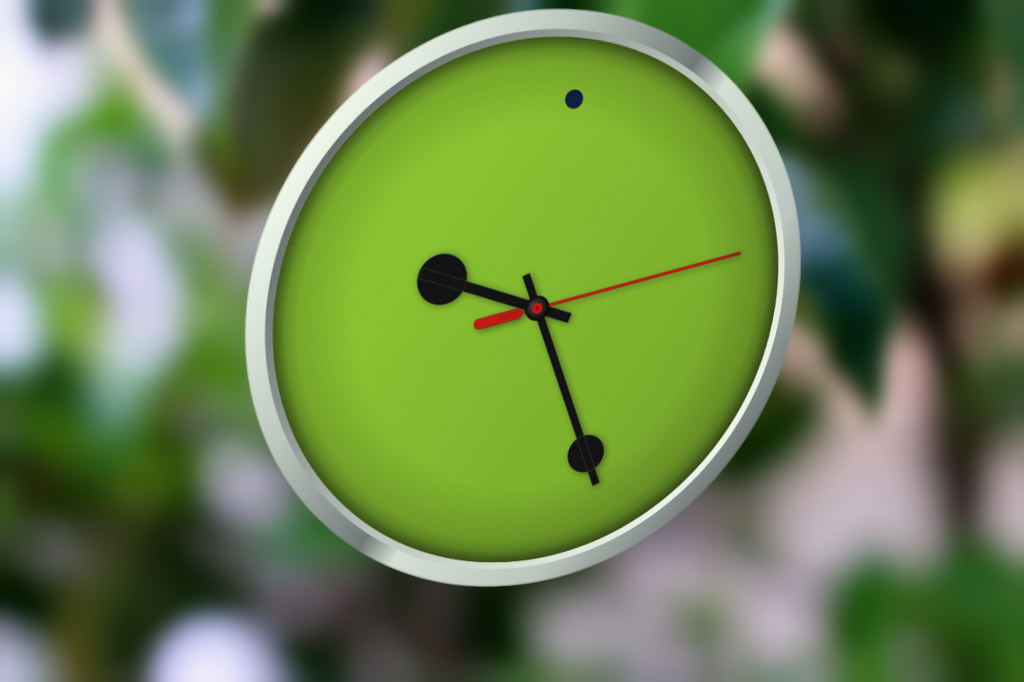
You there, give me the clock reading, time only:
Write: 9:25:12
